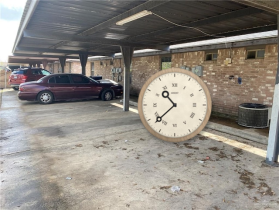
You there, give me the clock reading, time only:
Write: 10:38
